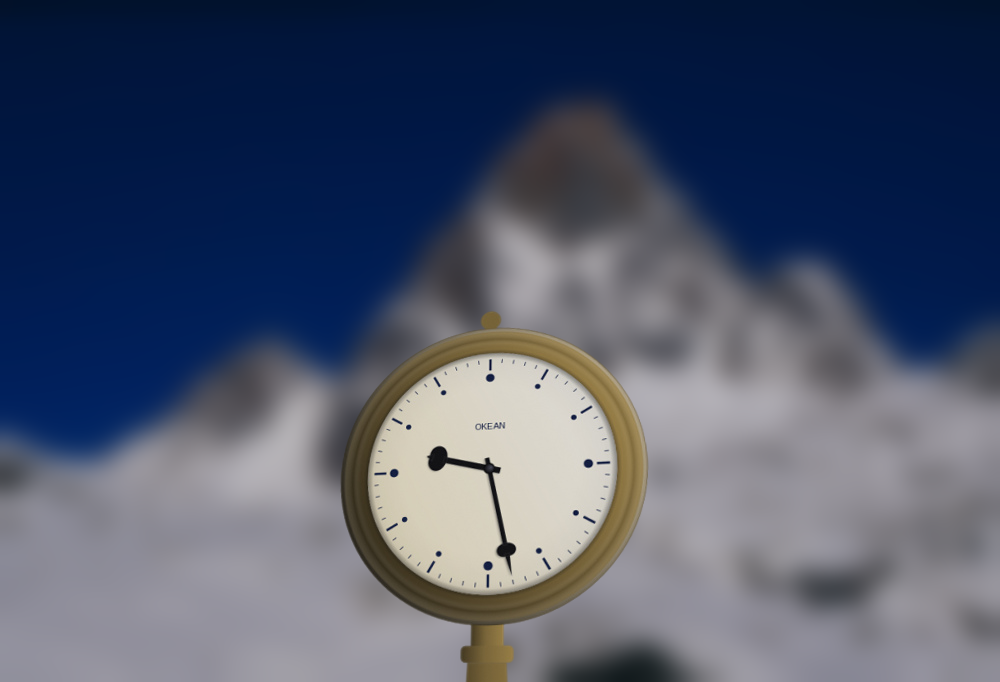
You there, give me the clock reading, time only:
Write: 9:28
